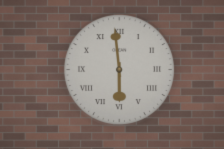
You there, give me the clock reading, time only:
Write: 5:59
